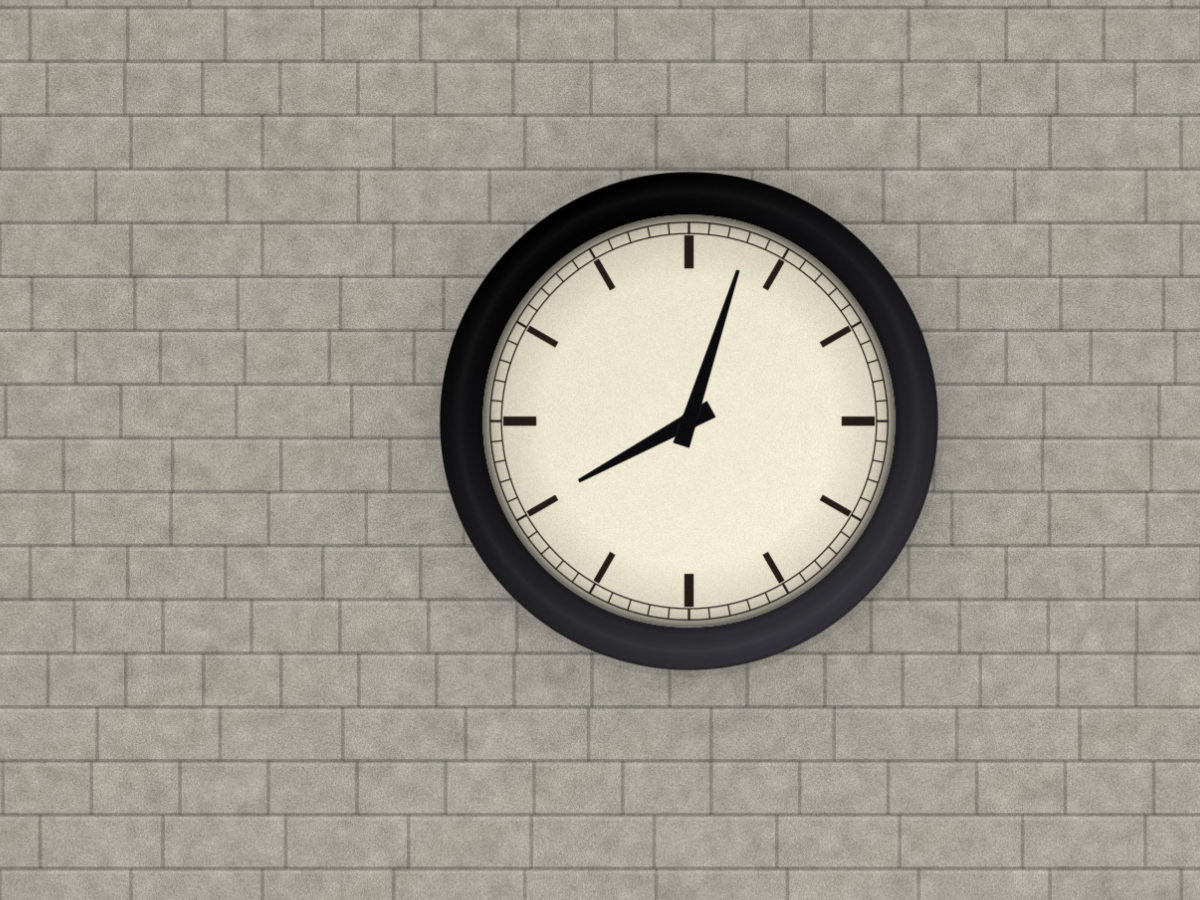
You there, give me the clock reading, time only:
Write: 8:03
